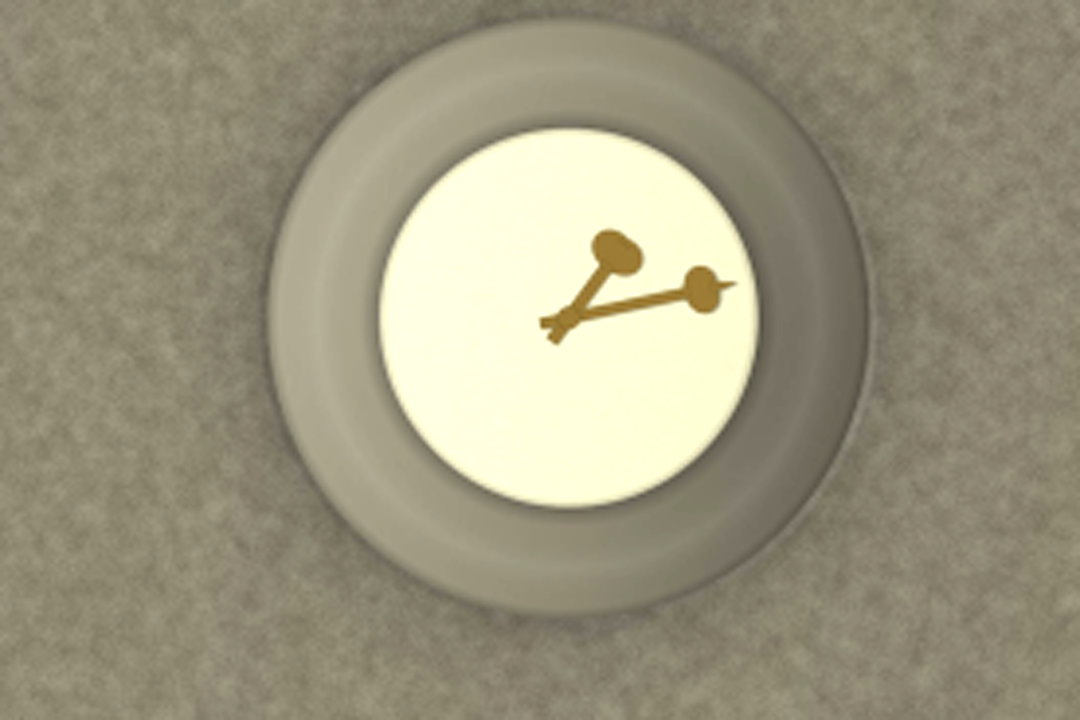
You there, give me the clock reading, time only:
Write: 1:13
